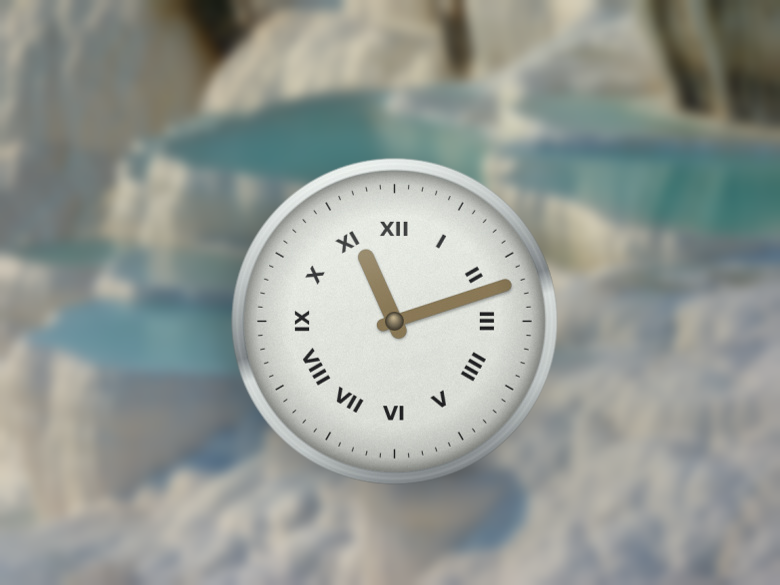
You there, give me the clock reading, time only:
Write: 11:12
